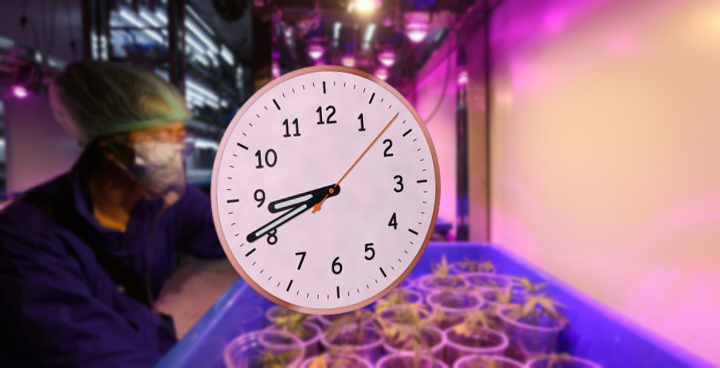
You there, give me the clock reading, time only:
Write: 8:41:08
